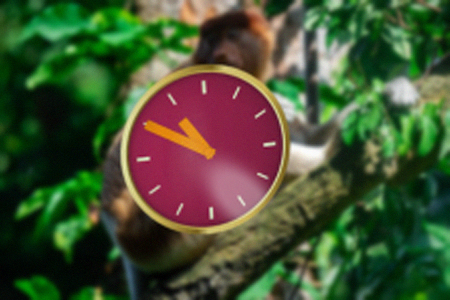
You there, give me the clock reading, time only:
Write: 10:50
